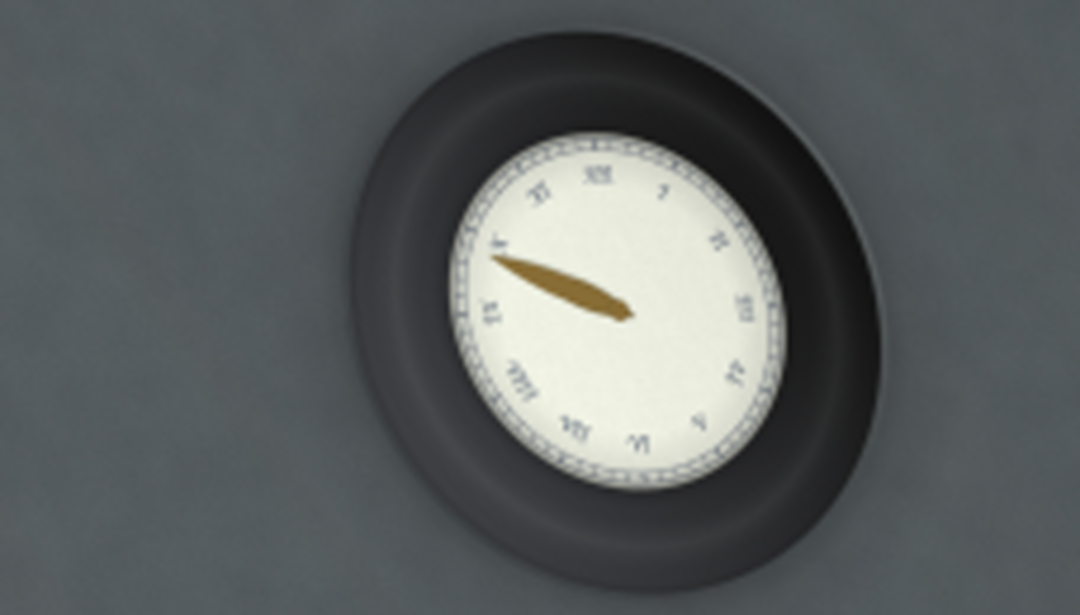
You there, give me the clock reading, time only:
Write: 9:49
